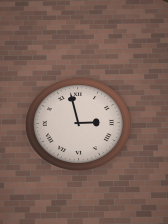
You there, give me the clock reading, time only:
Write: 2:58
